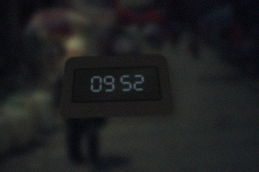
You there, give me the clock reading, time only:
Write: 9:52
